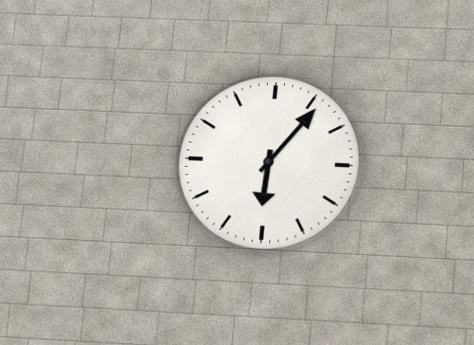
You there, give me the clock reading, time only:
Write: 6:06
